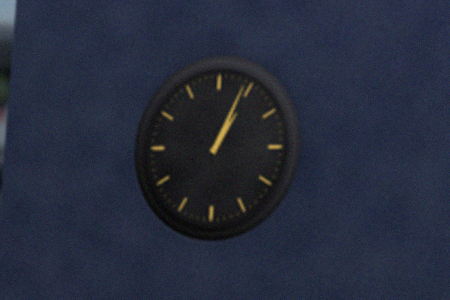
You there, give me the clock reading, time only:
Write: 1:04
